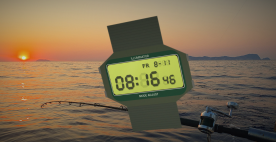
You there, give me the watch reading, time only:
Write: 8:16:46
